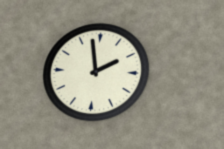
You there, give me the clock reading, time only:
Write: 1:58
